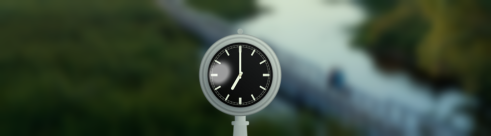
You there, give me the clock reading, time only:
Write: 7:00
